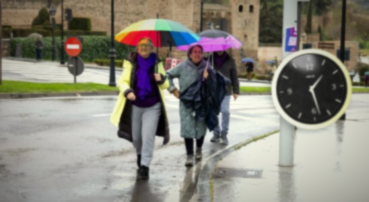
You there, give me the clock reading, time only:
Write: 1:28
